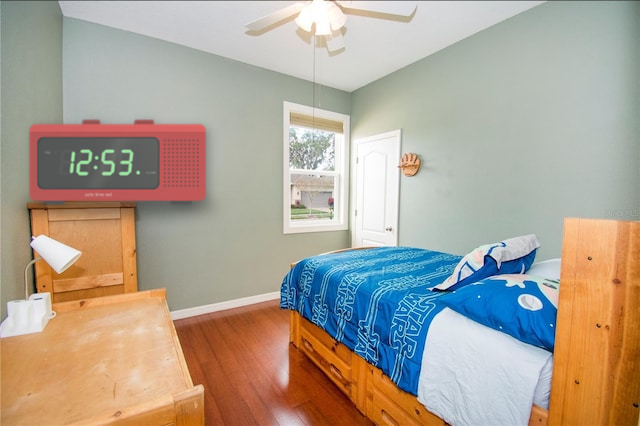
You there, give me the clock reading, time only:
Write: 12:53
